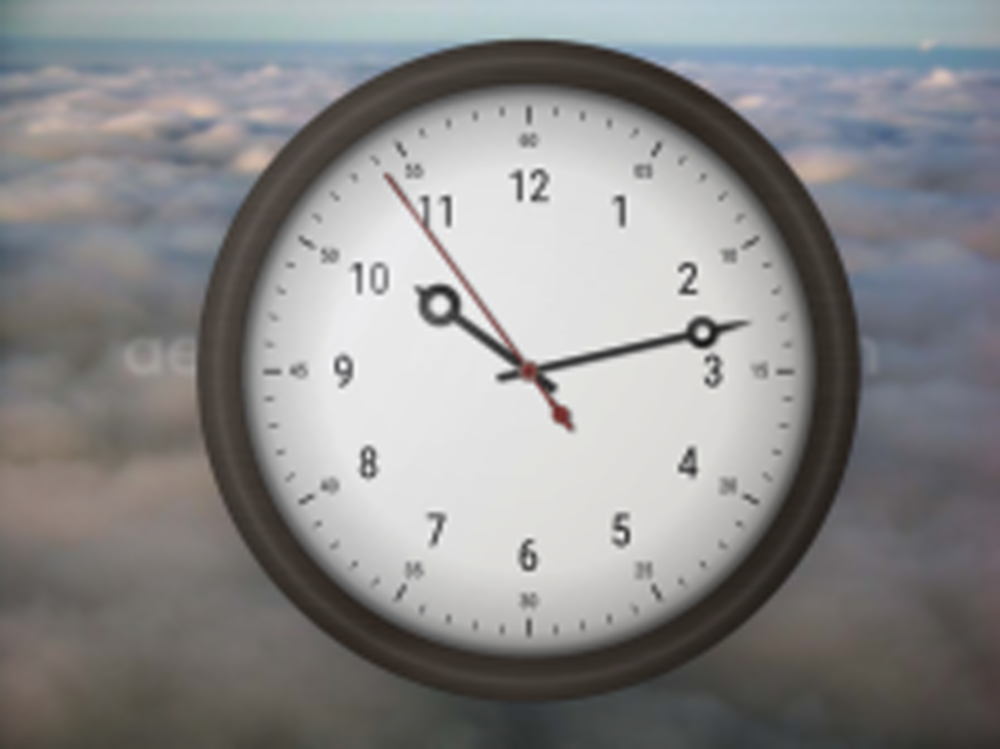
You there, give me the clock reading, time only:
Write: 10:12:54
